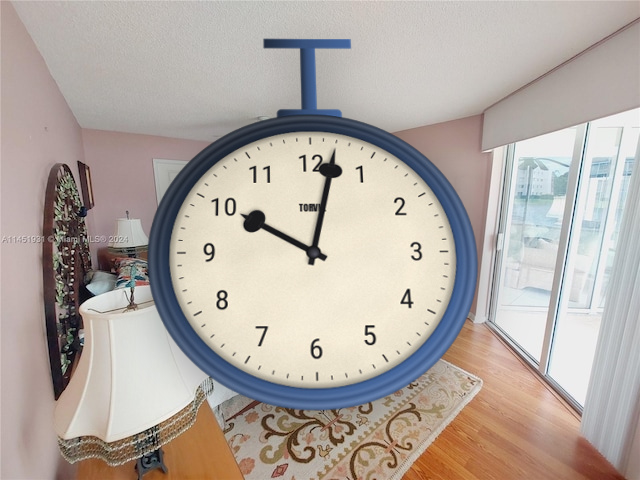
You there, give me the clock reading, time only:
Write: 10:02
